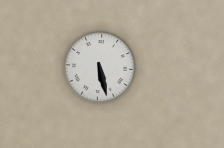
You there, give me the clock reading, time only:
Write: 5:27
